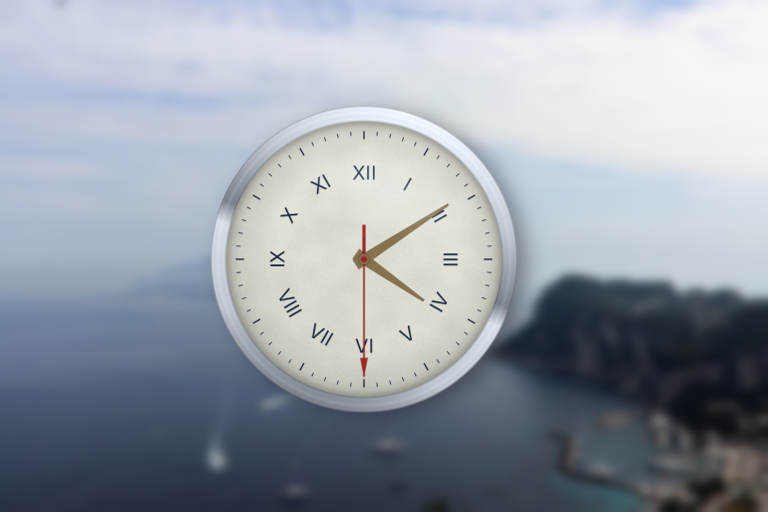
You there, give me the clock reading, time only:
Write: 4:09:30
